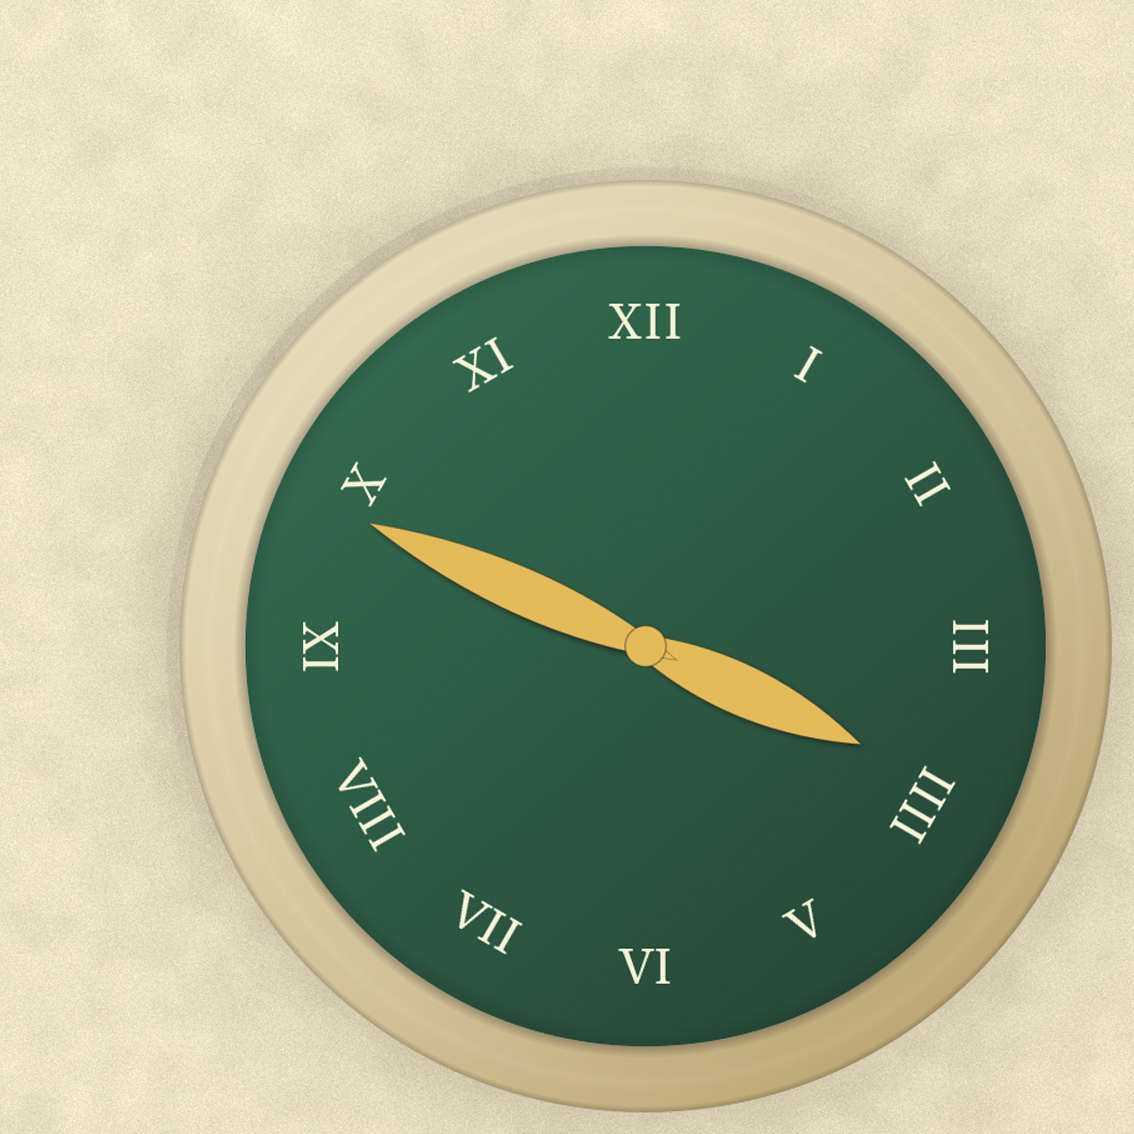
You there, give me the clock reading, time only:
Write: 3:49
